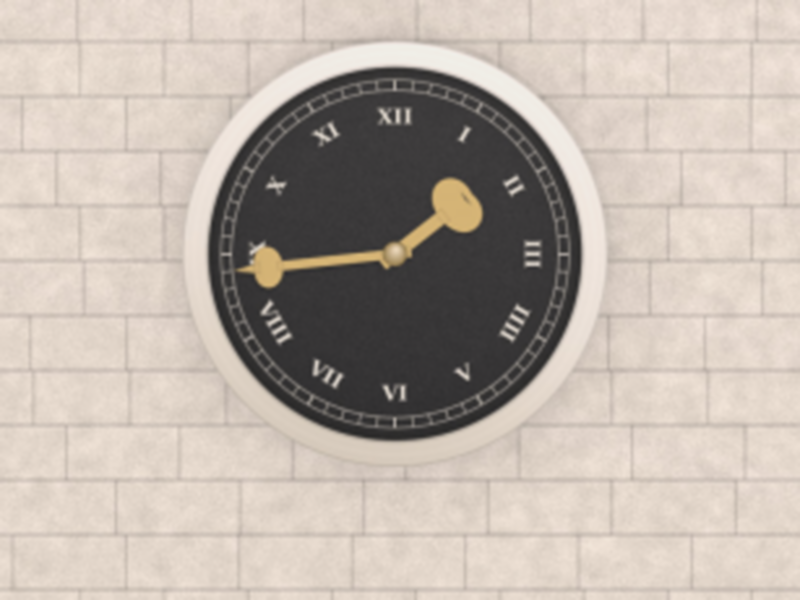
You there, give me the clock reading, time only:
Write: 1:44
